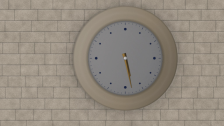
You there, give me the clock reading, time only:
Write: 5:28
